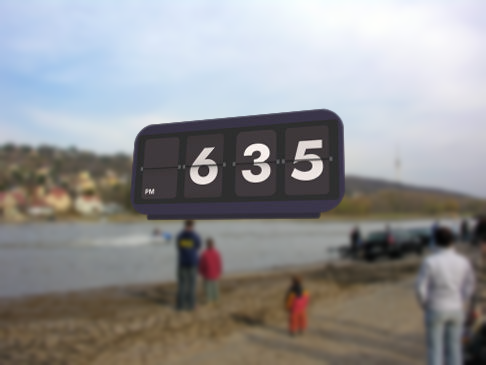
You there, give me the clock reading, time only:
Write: 6:35
